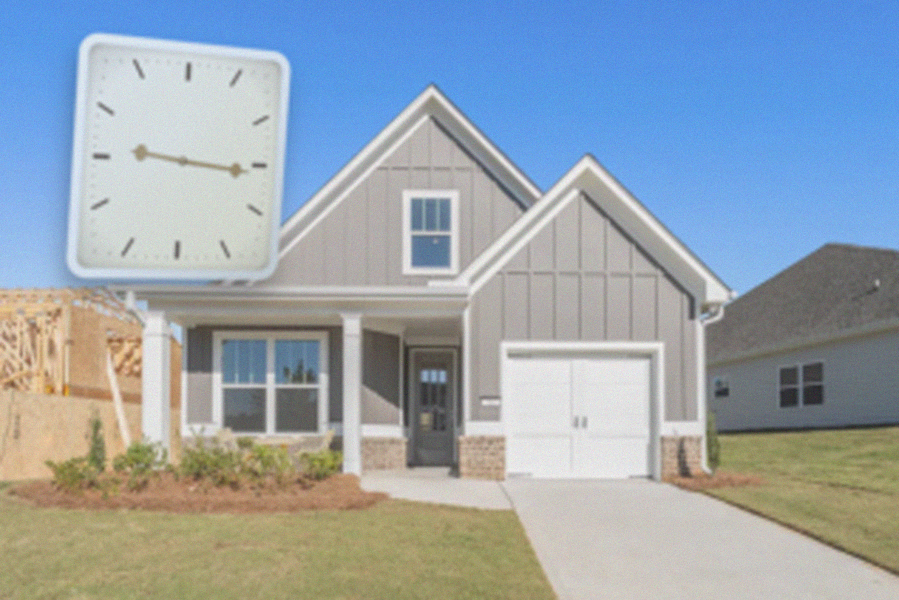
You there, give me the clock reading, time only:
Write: 9:16
